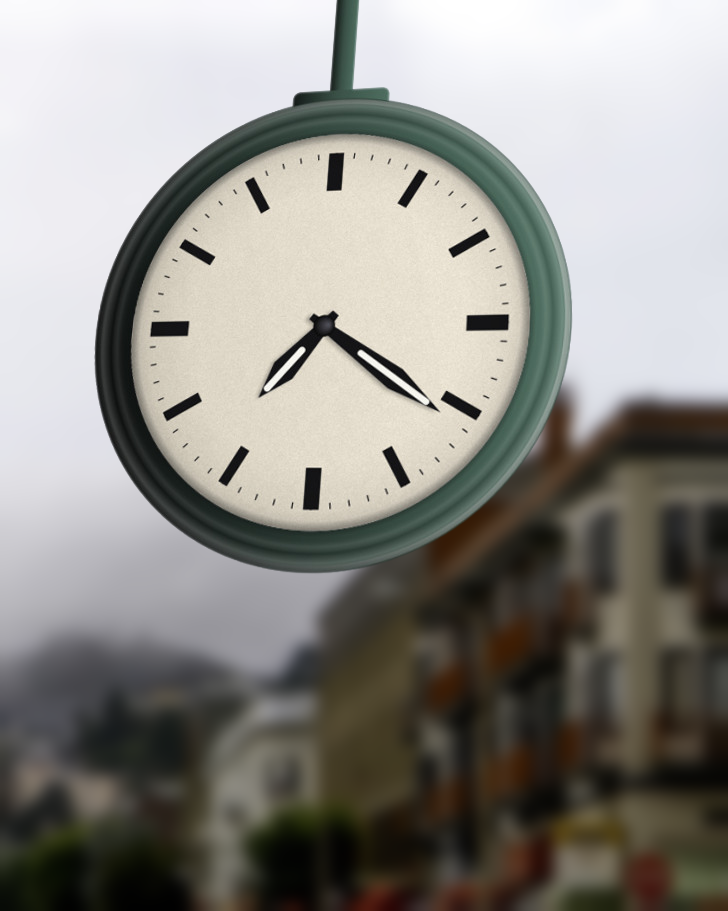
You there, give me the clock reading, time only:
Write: 7:21
